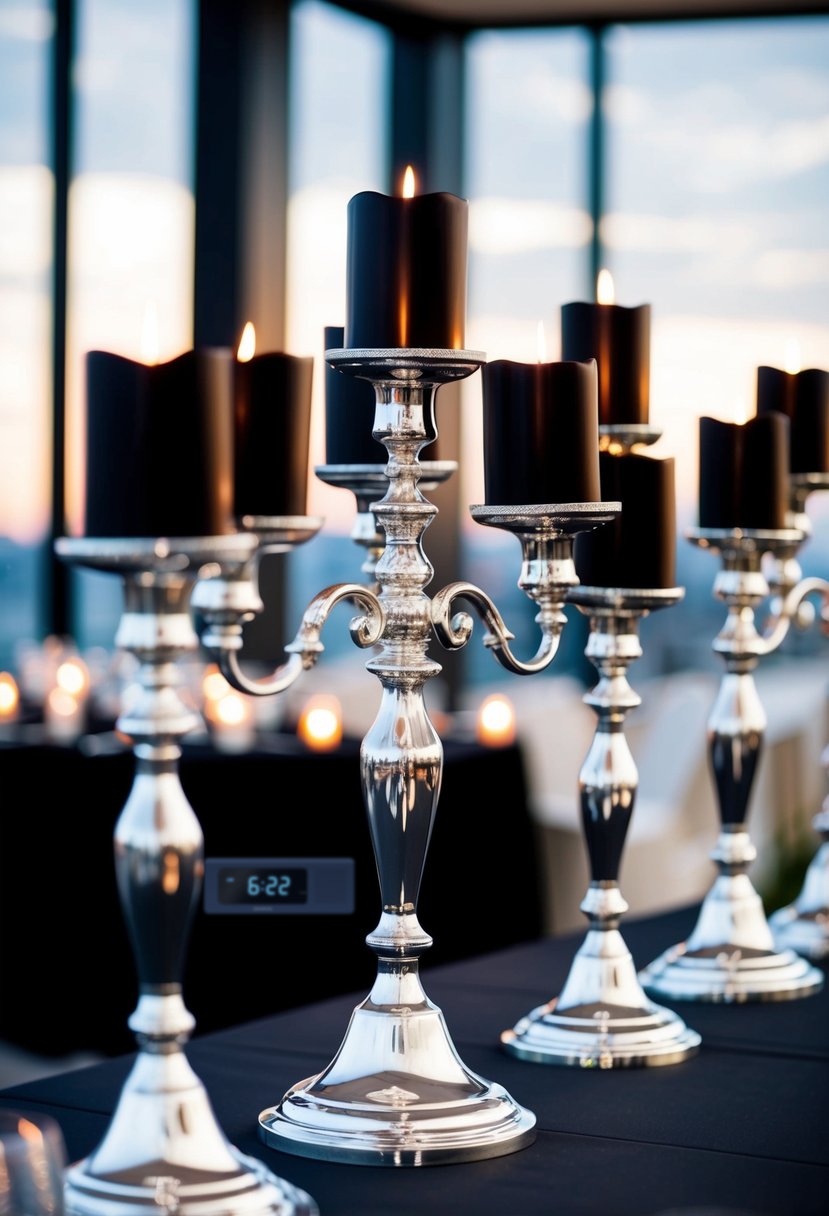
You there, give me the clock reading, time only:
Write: 6:22
